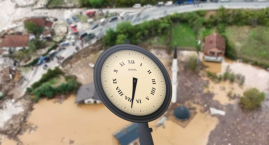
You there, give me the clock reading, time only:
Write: 6:33
